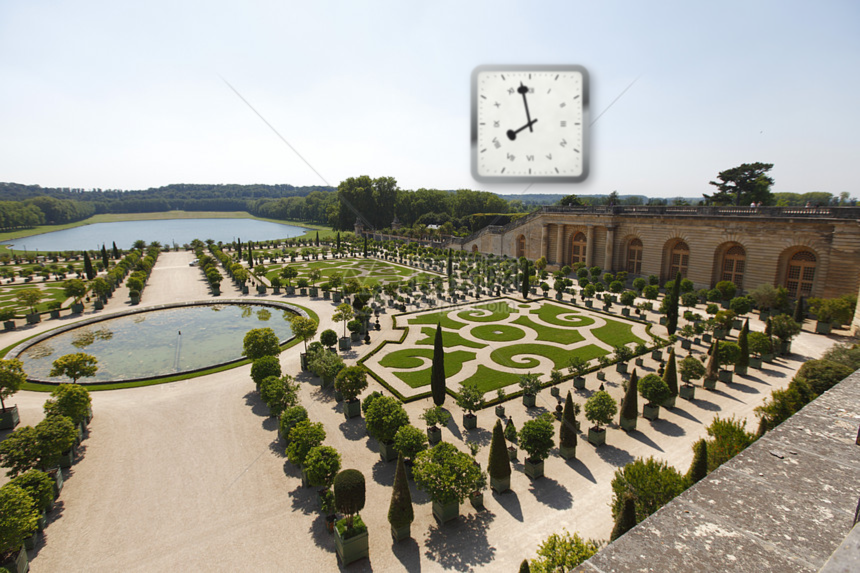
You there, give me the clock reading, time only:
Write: 7:58
